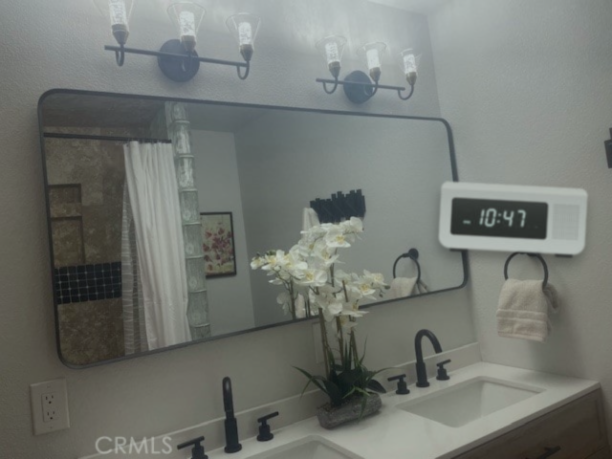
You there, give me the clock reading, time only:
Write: 10:47
